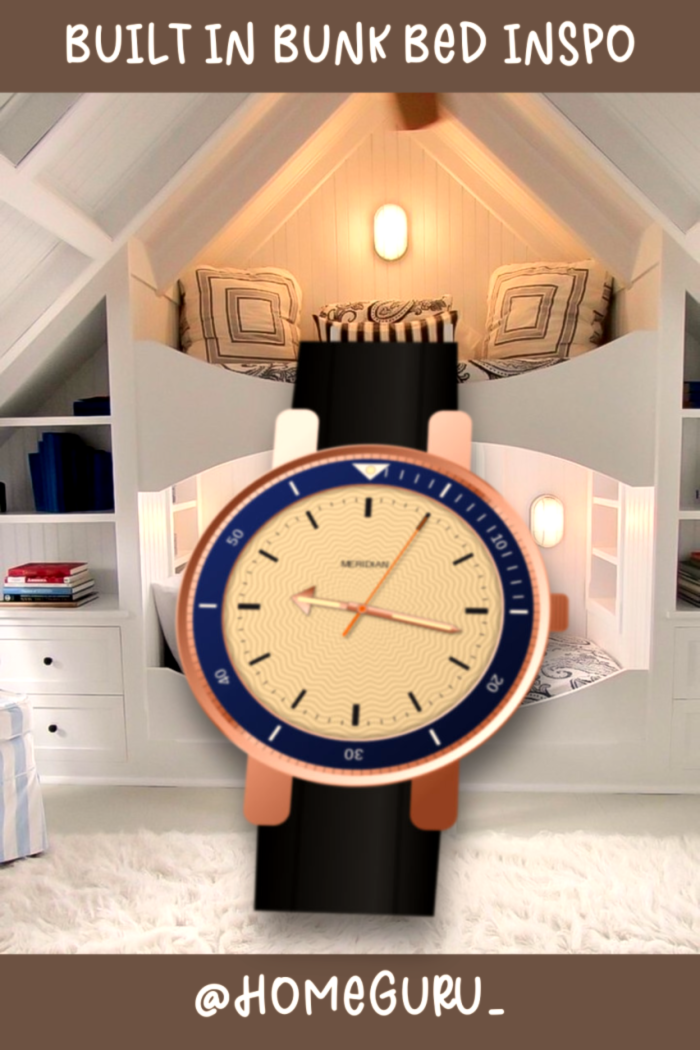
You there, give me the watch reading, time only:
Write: 9:17:05
